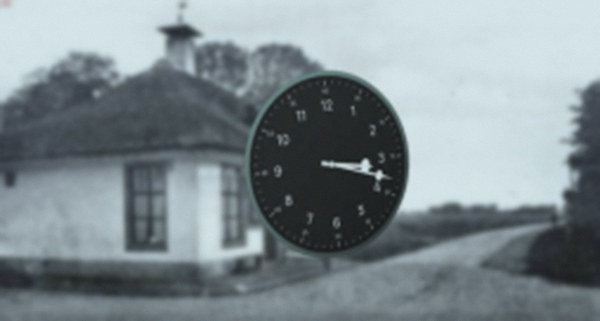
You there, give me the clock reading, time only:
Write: 3:18
